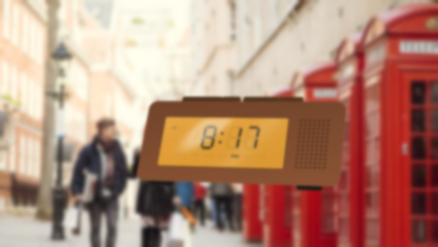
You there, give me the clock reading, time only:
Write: 8:17
